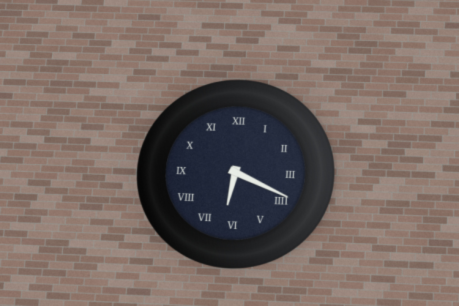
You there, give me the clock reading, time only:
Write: 6:19
